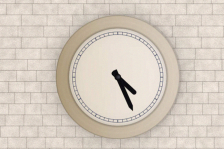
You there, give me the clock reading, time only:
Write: 4:26
